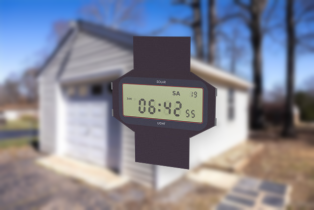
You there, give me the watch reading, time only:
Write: 6:42:55
